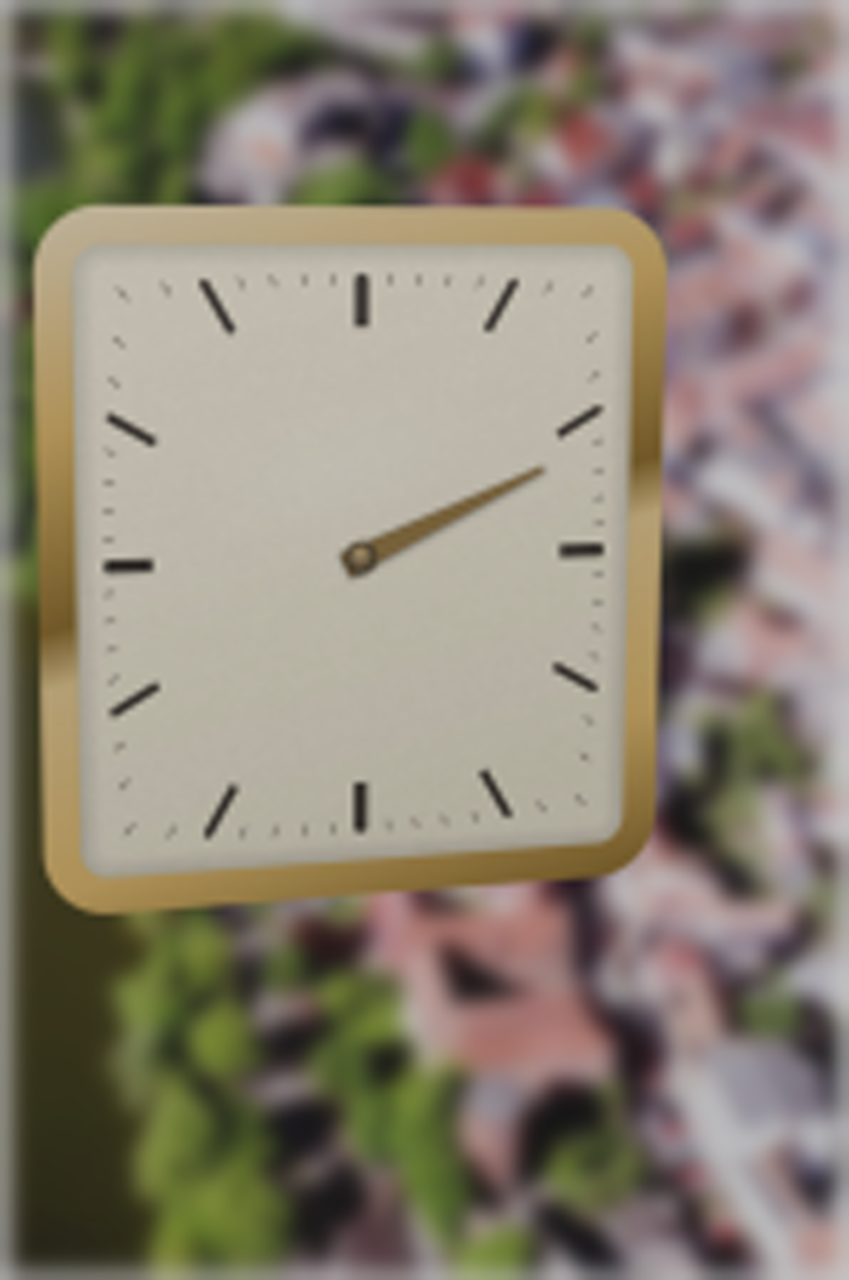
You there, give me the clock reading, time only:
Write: 2:11
